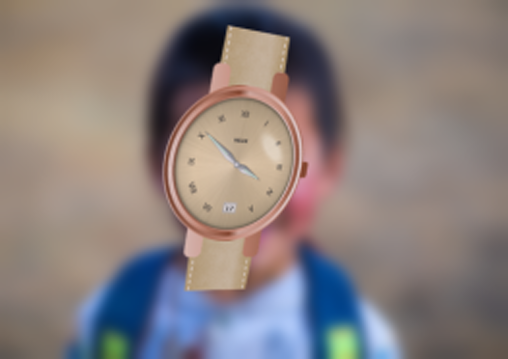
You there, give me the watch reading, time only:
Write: 3:51
